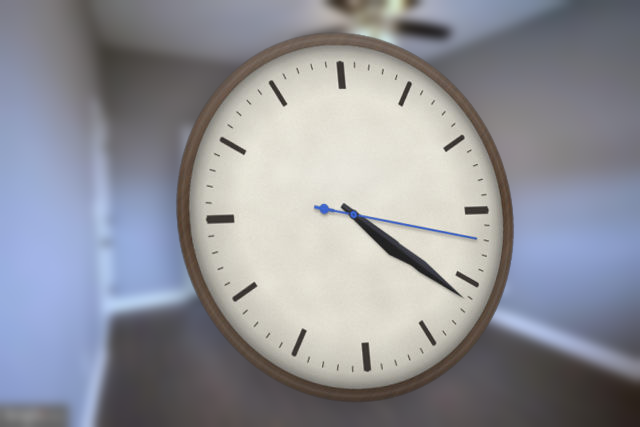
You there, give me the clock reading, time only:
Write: 4:21:17
